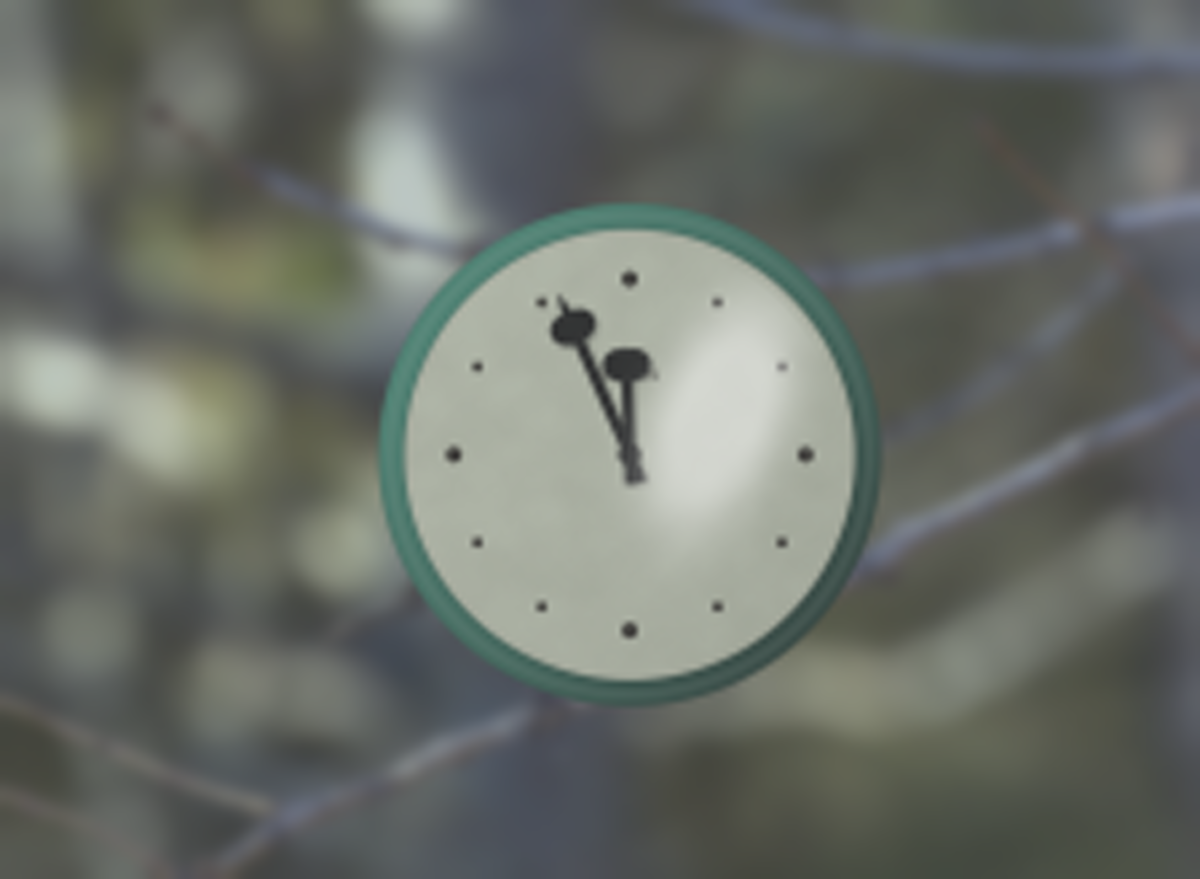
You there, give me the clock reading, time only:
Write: 11:56
